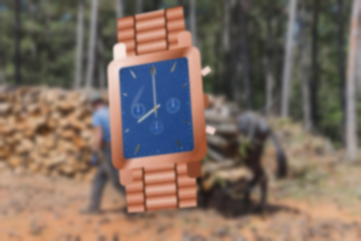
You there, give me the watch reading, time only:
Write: 8:00
